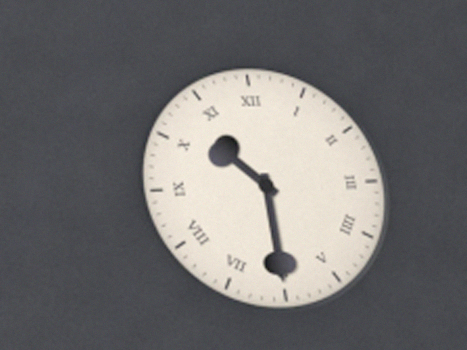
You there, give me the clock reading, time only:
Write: 10:30
